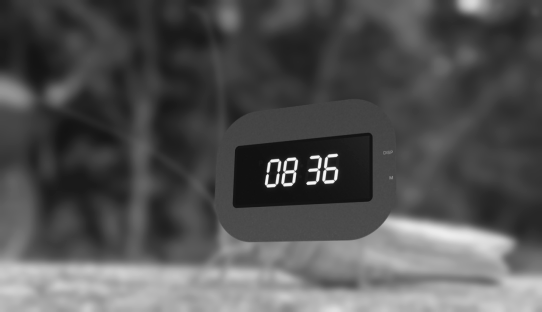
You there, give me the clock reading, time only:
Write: 8:36
